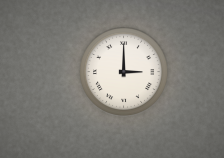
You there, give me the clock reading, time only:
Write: 3:00
